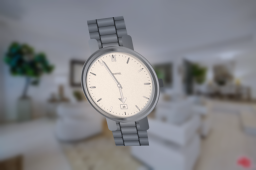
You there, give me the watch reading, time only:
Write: 5:56
